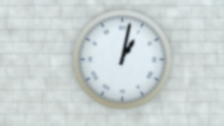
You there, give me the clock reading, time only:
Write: 1:02
